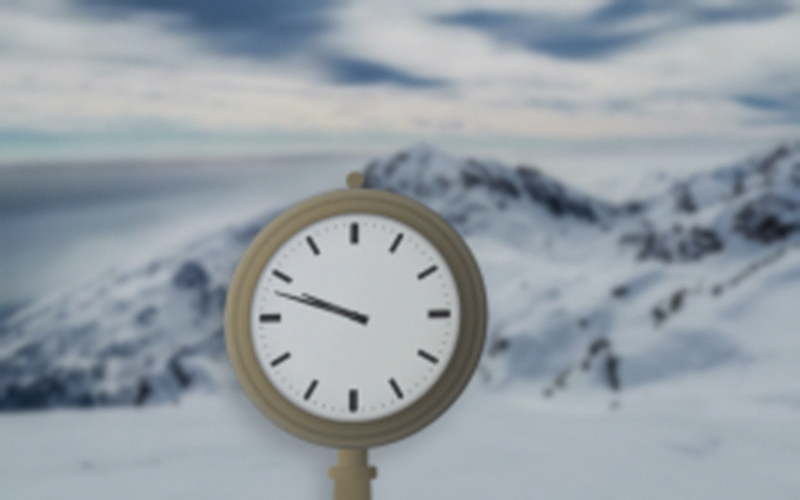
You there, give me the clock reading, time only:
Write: 9:48
